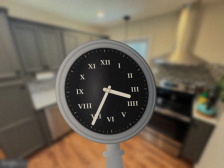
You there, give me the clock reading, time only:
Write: 3:35
